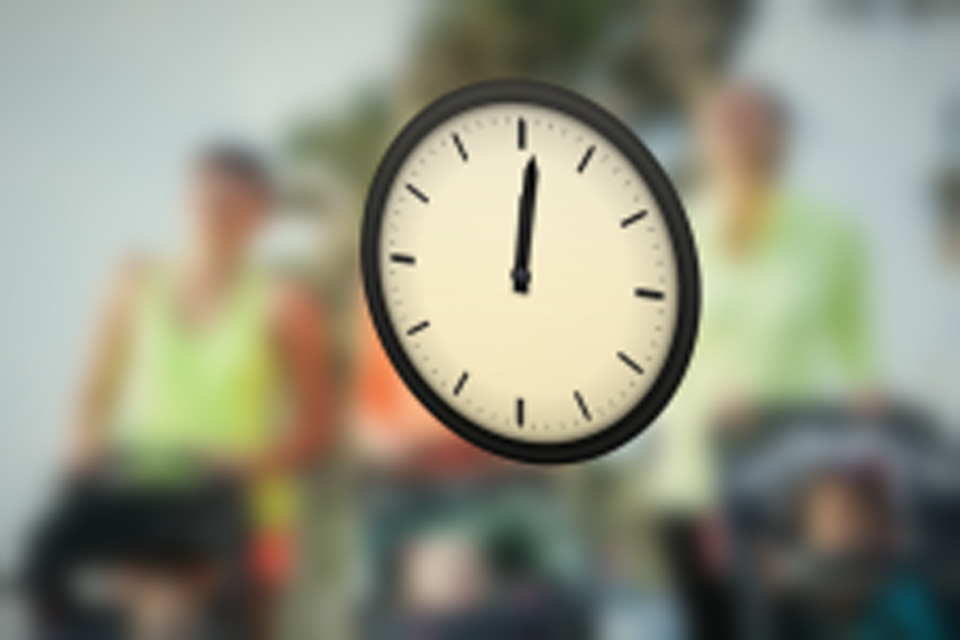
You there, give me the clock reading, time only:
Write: 12:01
